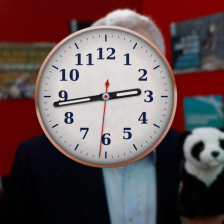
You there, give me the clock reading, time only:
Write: 2:43:31
